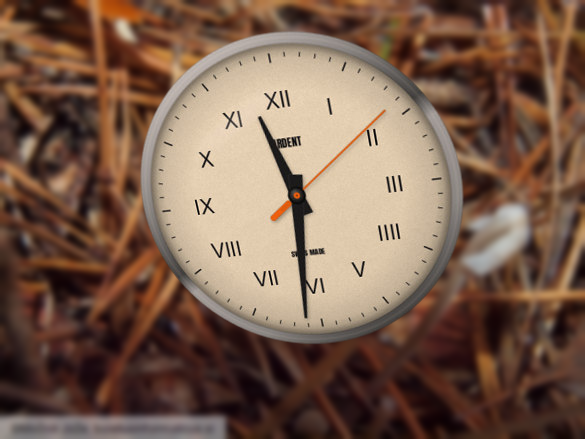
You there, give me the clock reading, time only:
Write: 11:31:09
